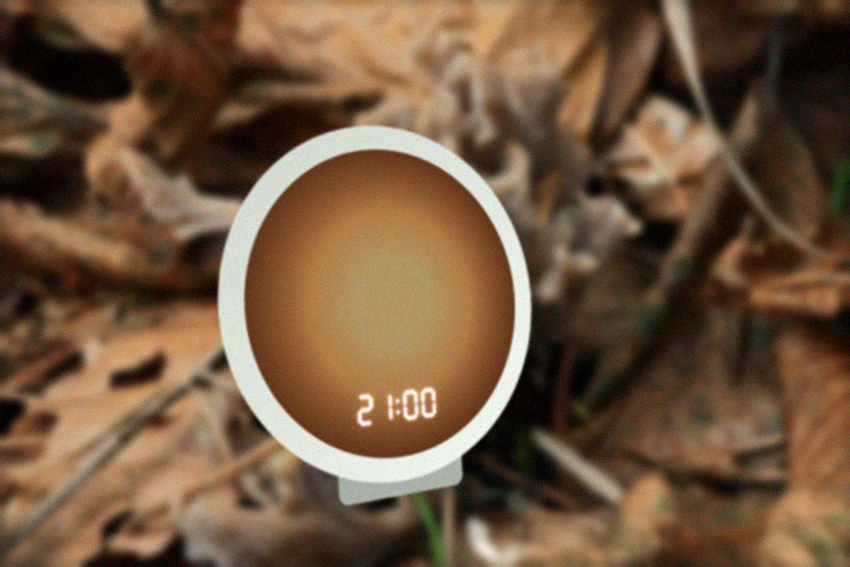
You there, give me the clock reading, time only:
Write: 21:00
